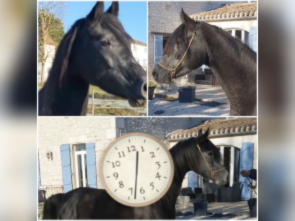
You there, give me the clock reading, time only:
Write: 12:33
